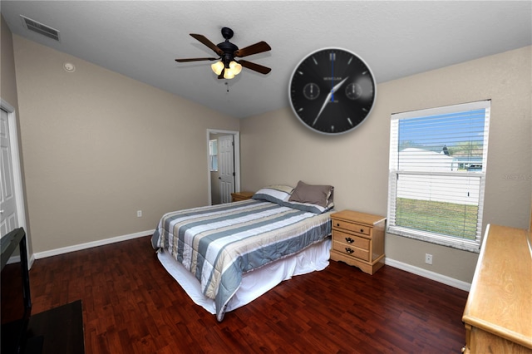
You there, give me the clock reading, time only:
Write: 1:35
